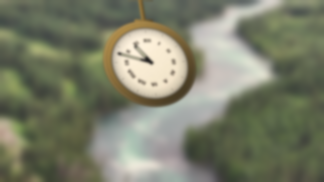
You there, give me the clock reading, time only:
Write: 10:48
